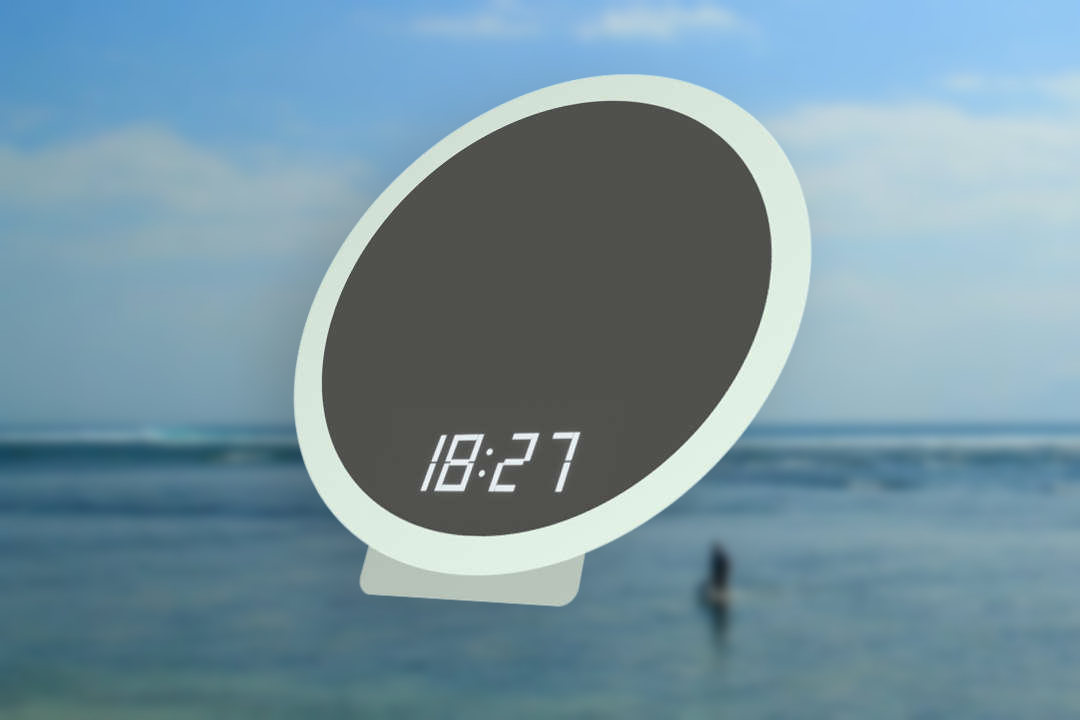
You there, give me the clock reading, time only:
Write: 18:27
